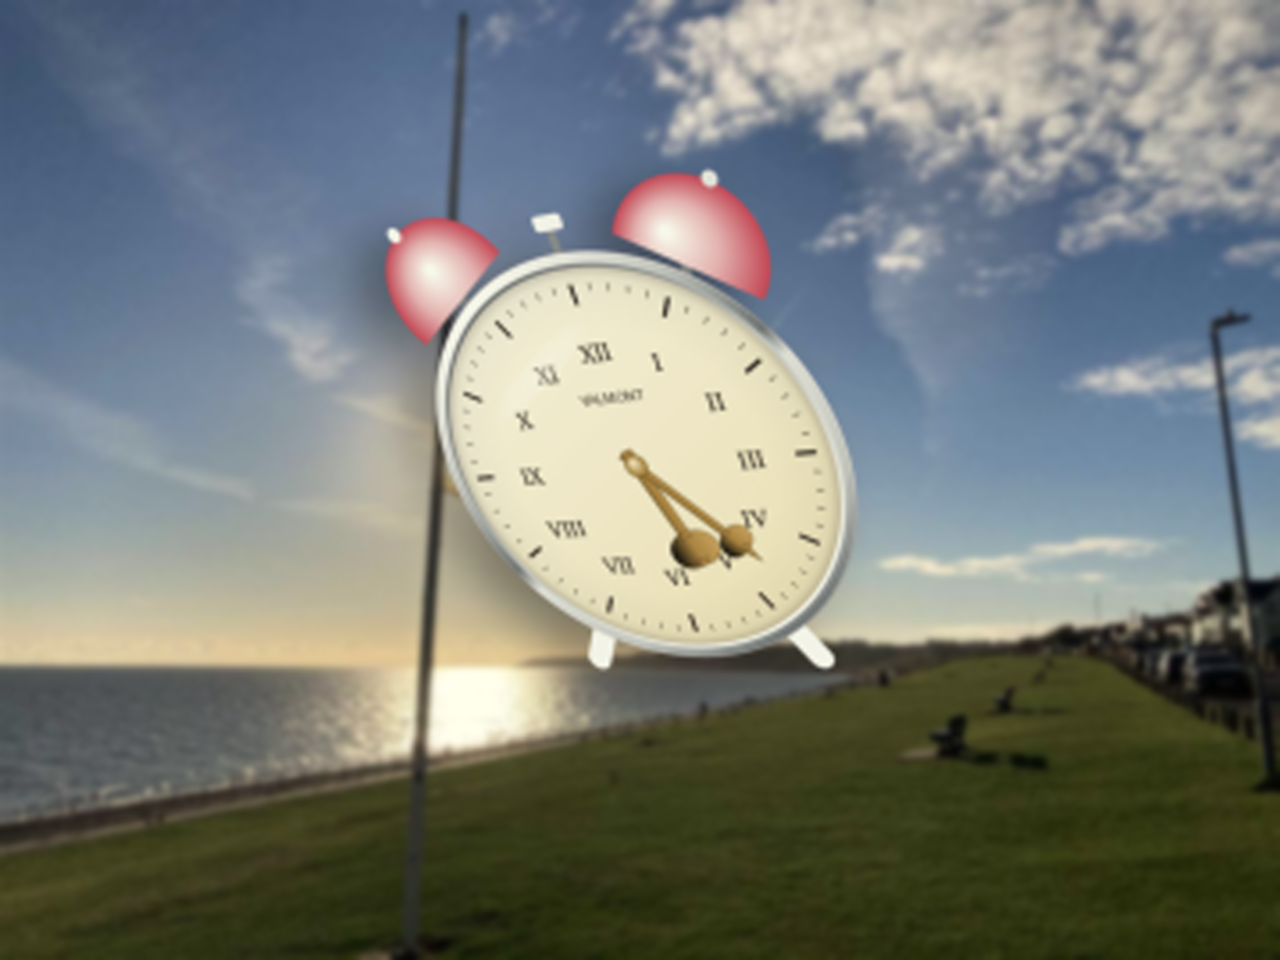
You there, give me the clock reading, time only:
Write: 5:23
